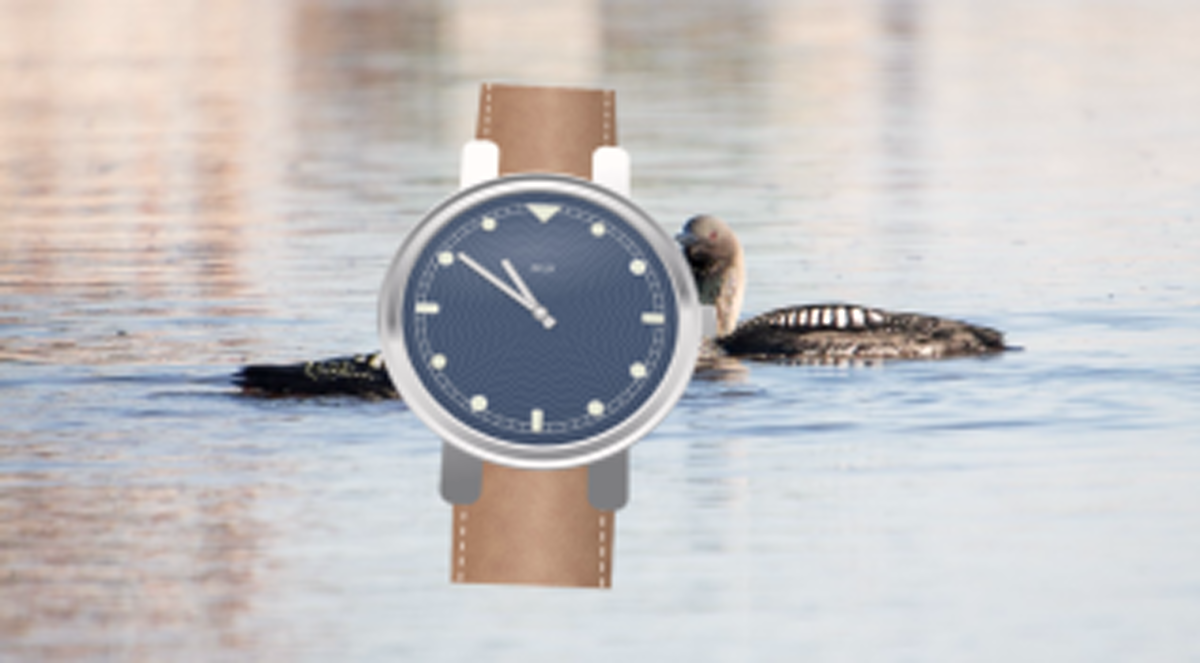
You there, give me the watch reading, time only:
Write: 10:51
